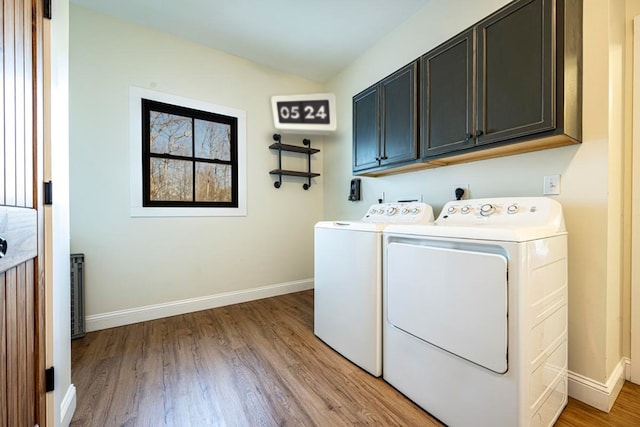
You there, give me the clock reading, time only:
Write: 5:24
